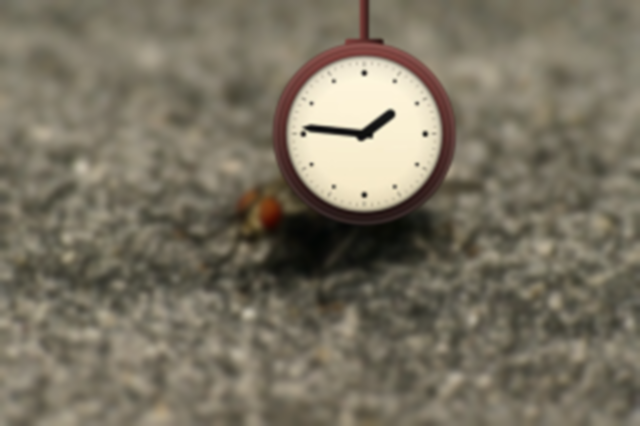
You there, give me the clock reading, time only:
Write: 1:46
